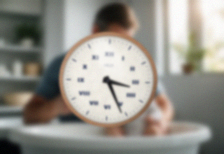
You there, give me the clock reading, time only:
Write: 3:26
